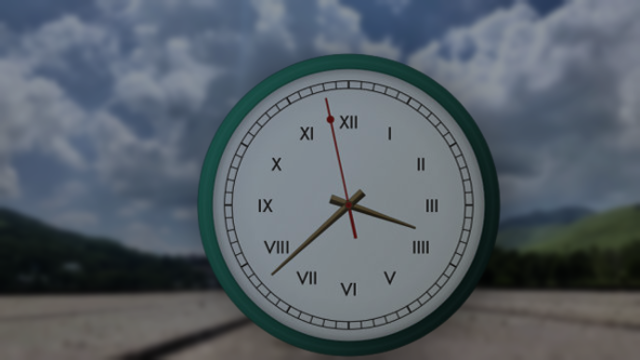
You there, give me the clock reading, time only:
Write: 3:37:58
